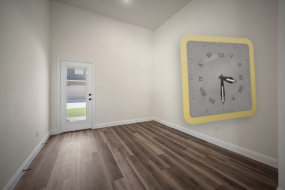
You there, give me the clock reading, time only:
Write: 3:30
